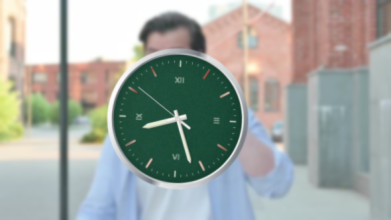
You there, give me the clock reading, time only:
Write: 8:26:51
